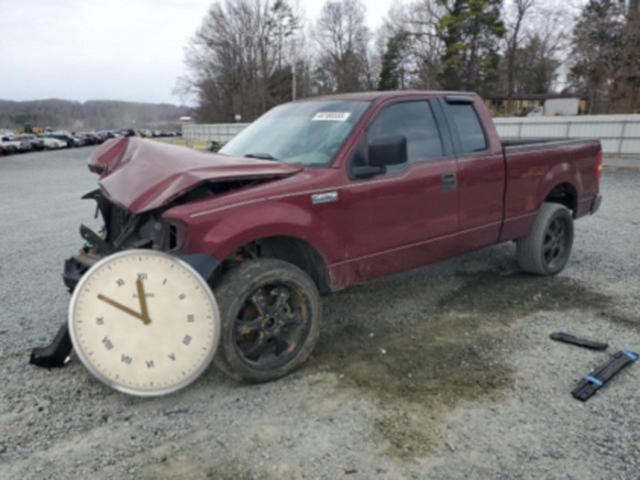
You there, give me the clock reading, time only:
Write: 11:50
